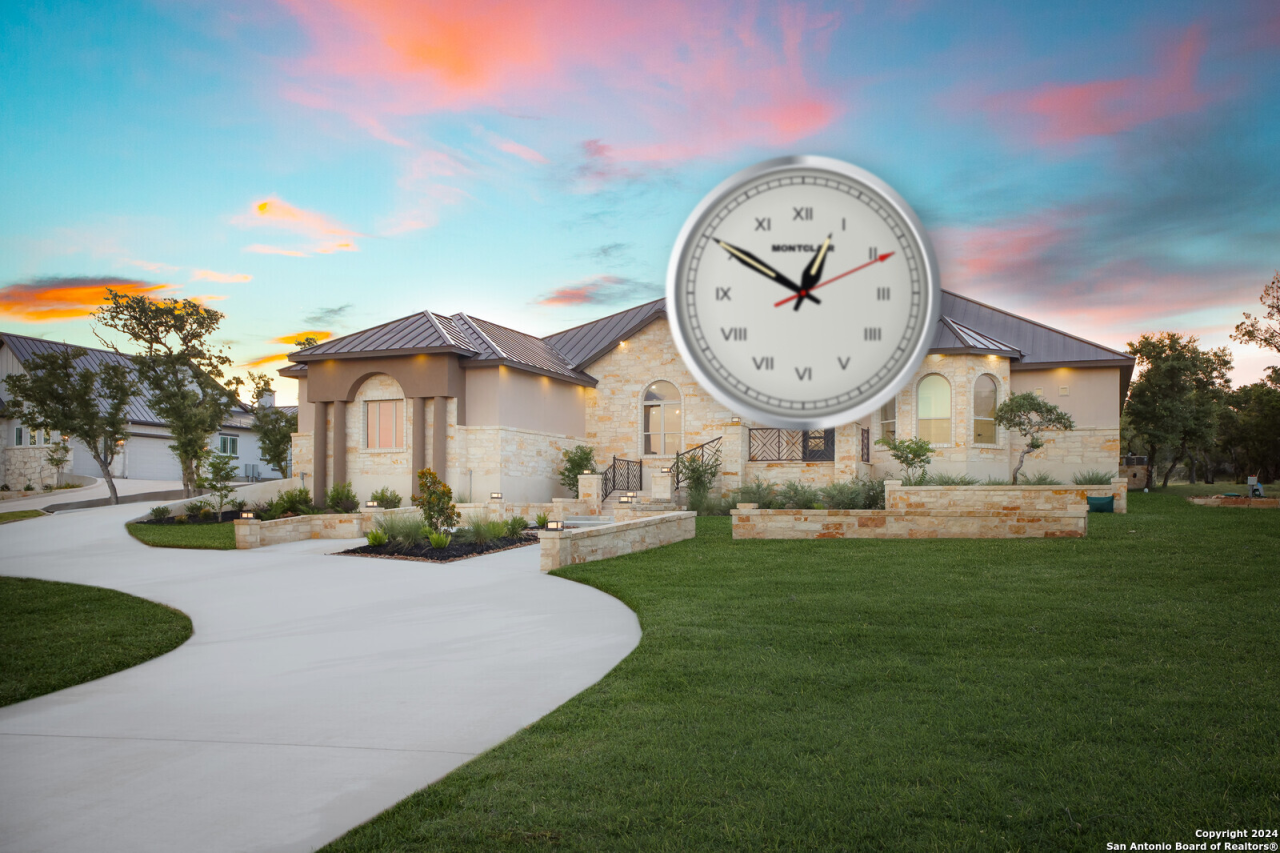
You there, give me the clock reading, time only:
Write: 12:50:11
